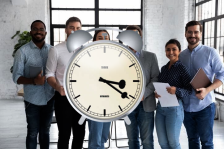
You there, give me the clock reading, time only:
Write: 3:21
